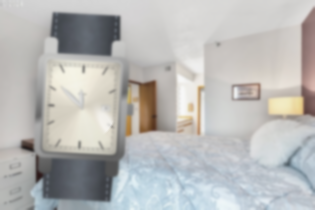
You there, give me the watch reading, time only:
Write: 11:52
